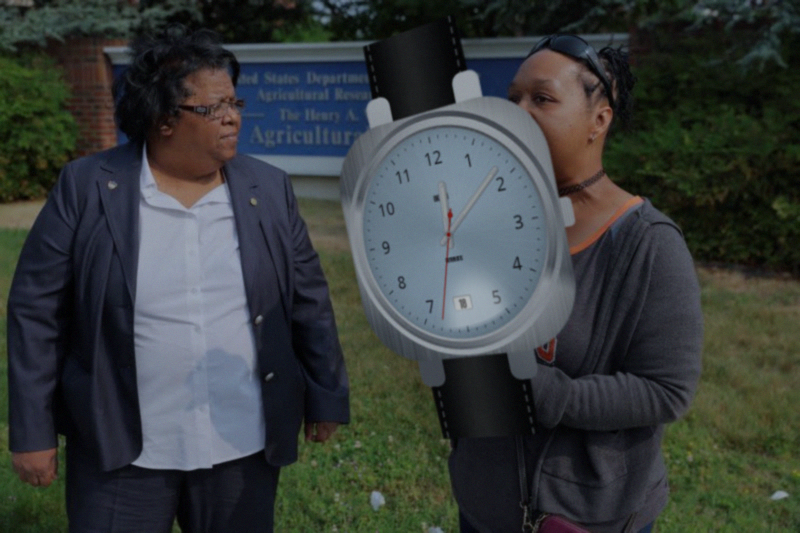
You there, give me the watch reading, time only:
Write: 12:08:33
